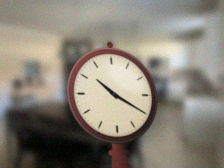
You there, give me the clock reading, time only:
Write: 10:20
